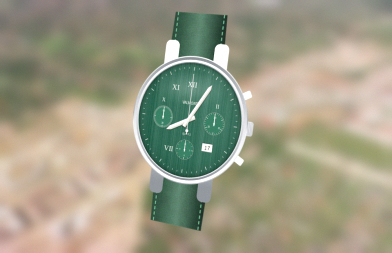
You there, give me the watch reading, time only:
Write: 8:05
